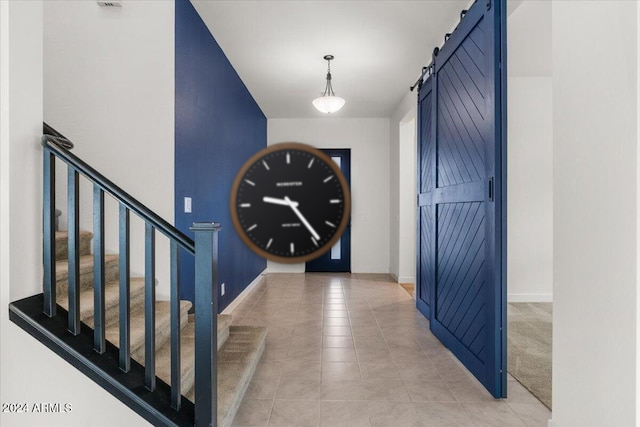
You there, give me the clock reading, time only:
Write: 9:24
